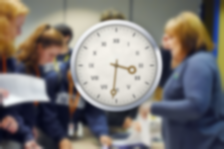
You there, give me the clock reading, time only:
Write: 3:31
